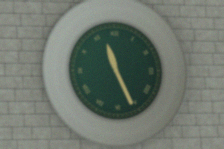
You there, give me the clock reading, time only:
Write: 11:26
